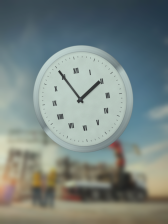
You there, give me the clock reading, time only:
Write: 1:55
